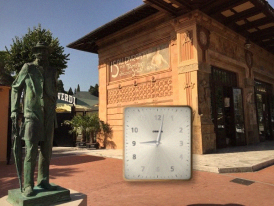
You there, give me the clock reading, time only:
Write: 9:02
